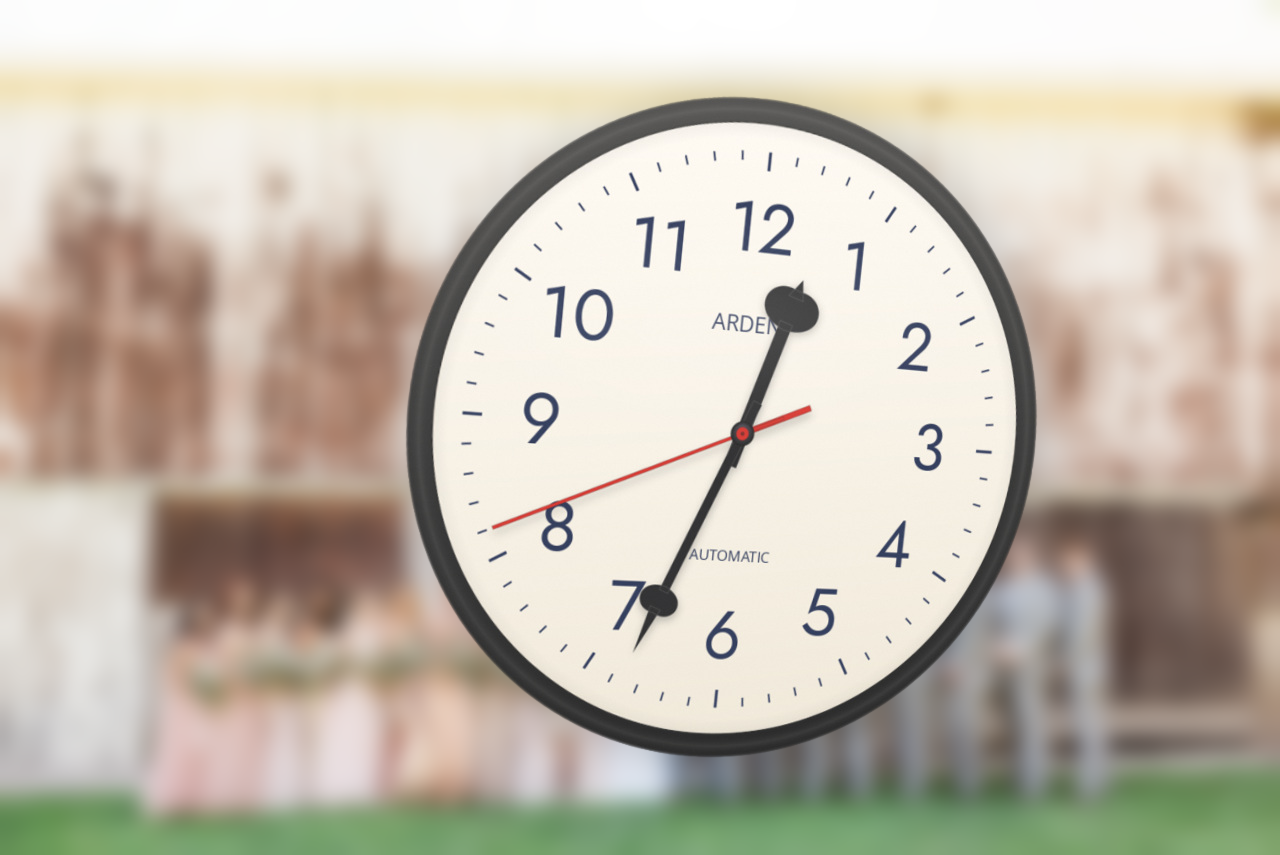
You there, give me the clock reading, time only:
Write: 12:33:41
